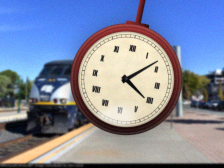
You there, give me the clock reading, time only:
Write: 4:08
